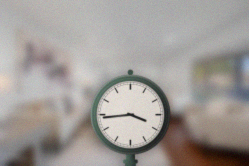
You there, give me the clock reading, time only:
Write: 3:44
